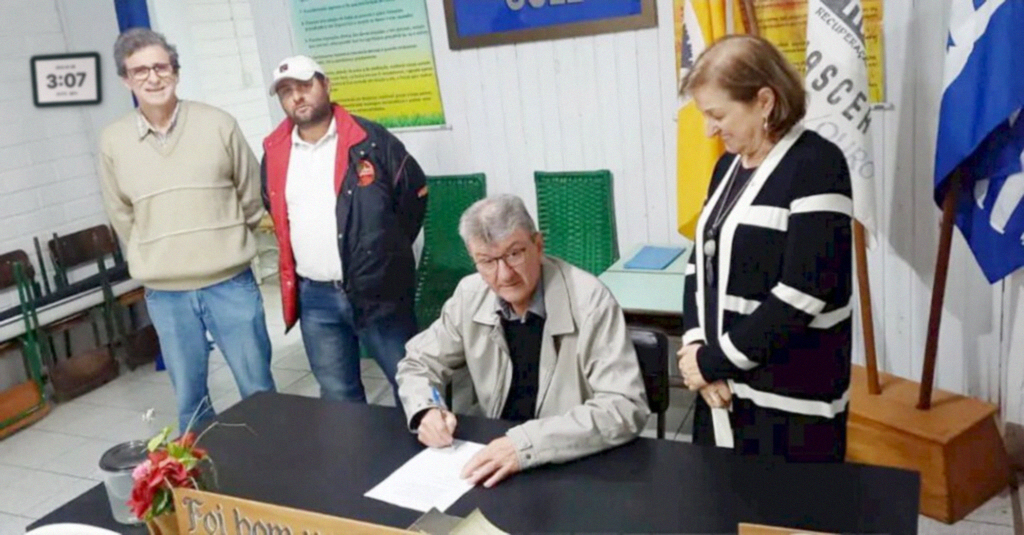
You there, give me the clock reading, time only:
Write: 3:07
